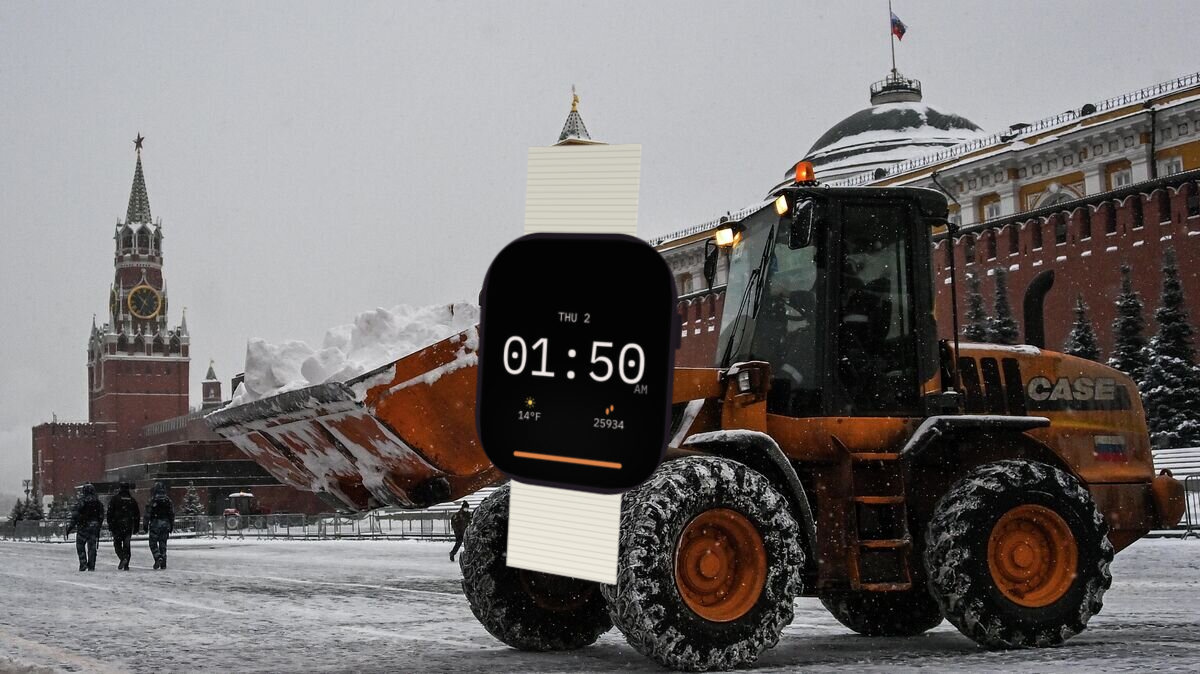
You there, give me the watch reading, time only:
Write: 1:50
